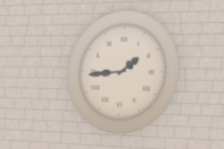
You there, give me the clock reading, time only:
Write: 1:44
